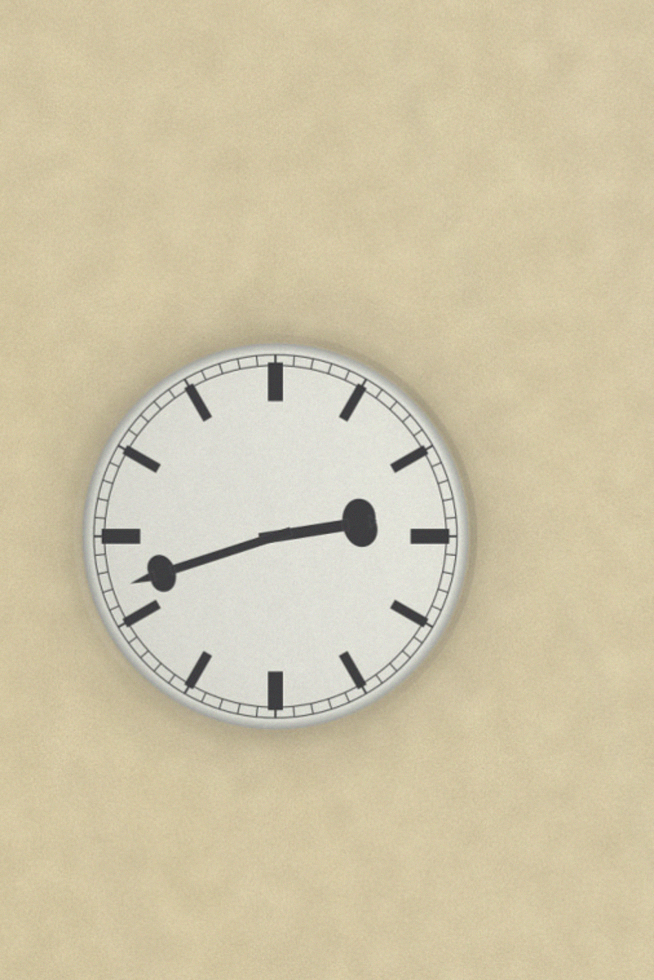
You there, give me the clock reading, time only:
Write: 2:42
